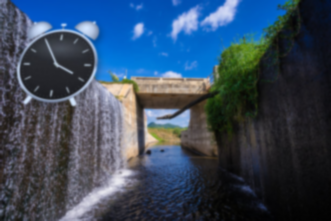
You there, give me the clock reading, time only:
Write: 3:55
